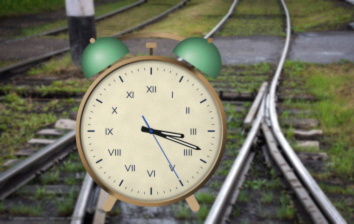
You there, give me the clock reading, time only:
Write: 3:18:25
